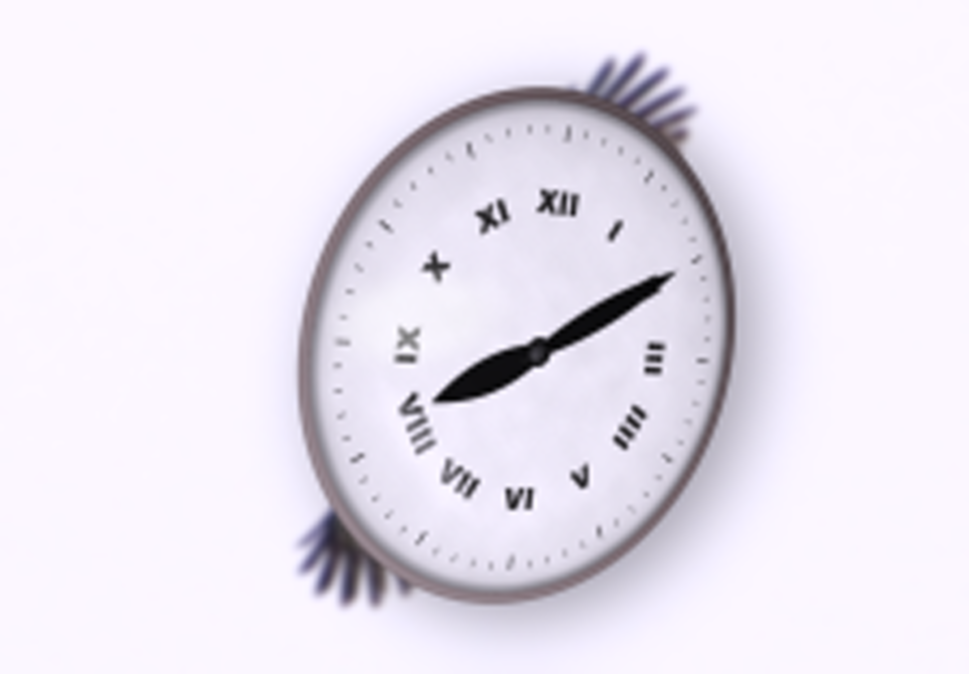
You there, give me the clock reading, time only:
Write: 8:10
